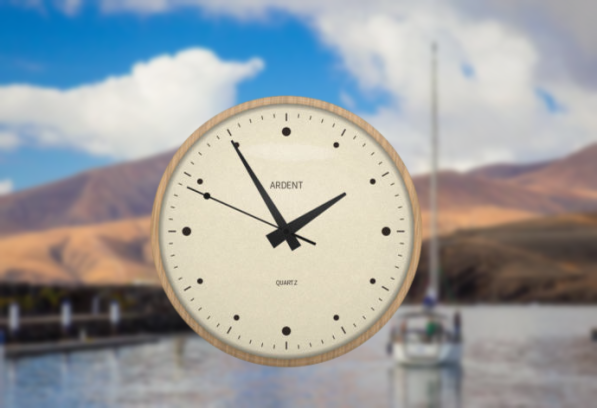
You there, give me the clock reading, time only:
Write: 1:54:49
